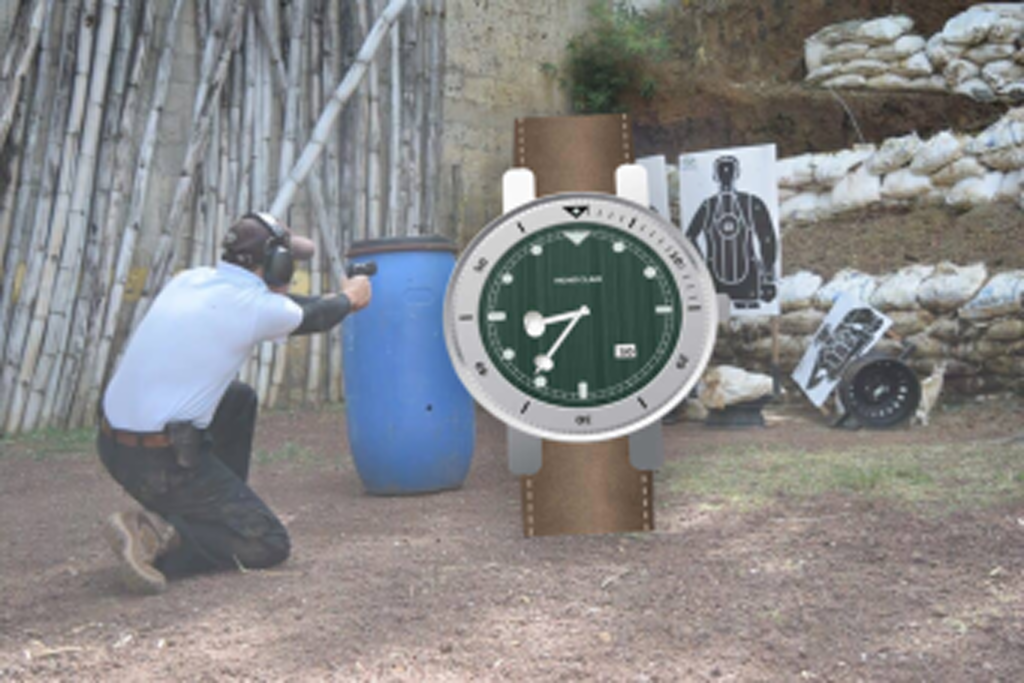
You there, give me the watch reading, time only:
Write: 8:36
